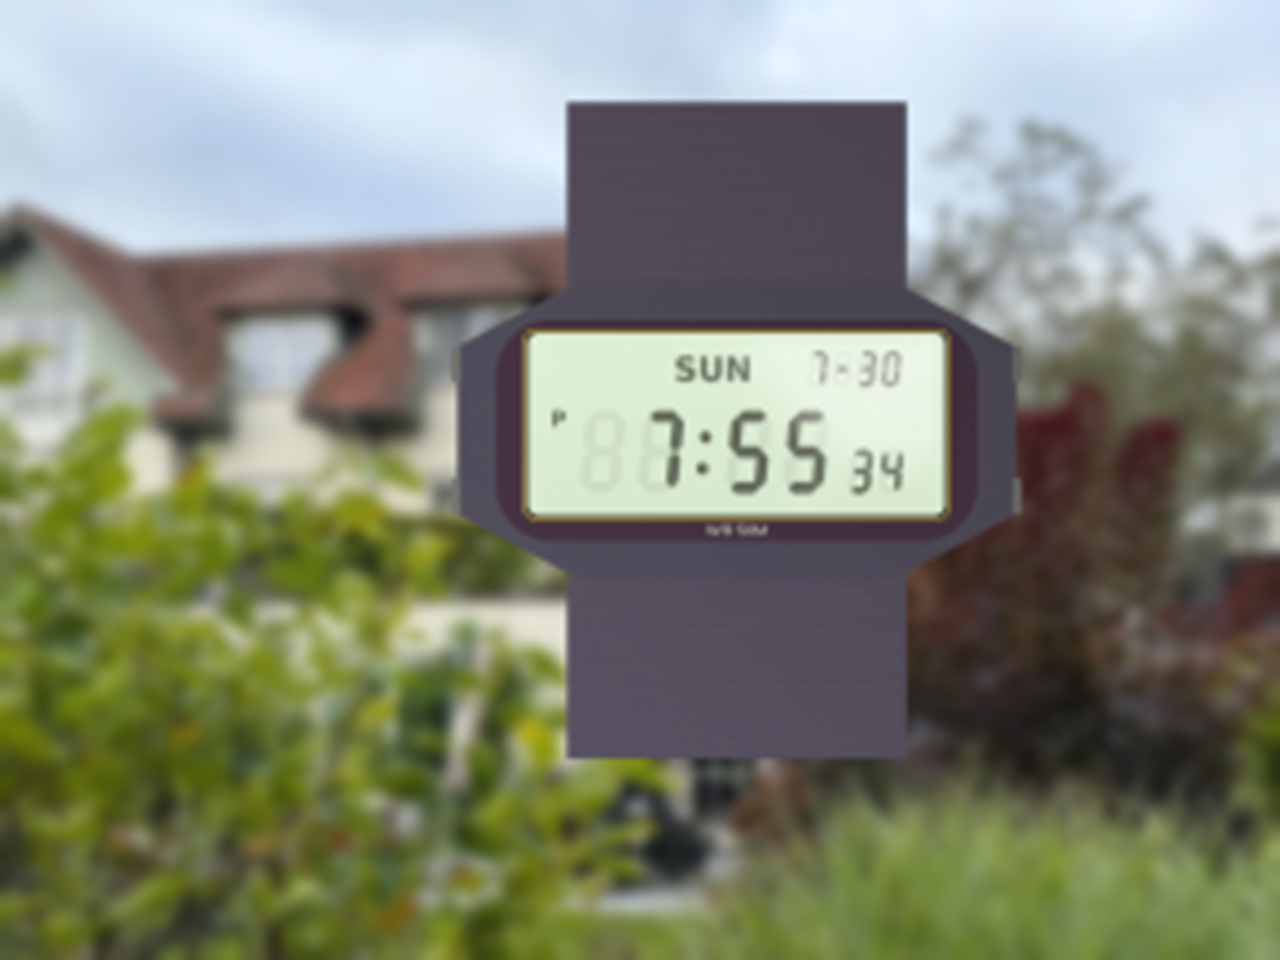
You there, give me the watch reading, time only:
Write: 7:55:34
